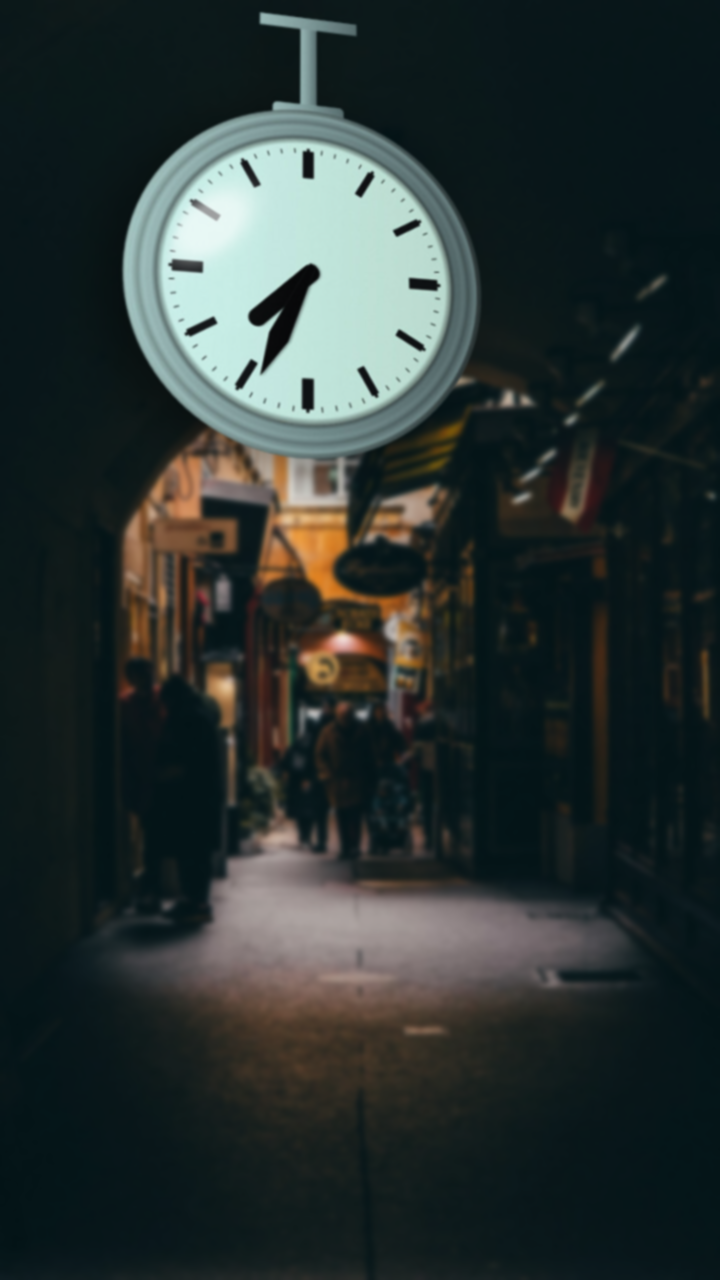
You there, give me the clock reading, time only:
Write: 7:34
